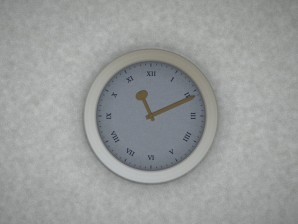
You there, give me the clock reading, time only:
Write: 11:11
